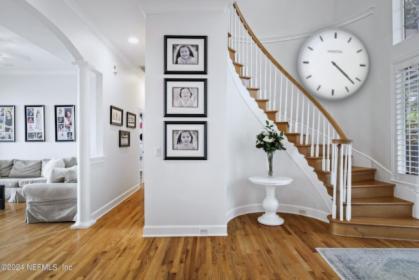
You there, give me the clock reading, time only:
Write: 4:22
